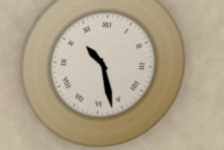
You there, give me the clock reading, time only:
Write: 10:27
